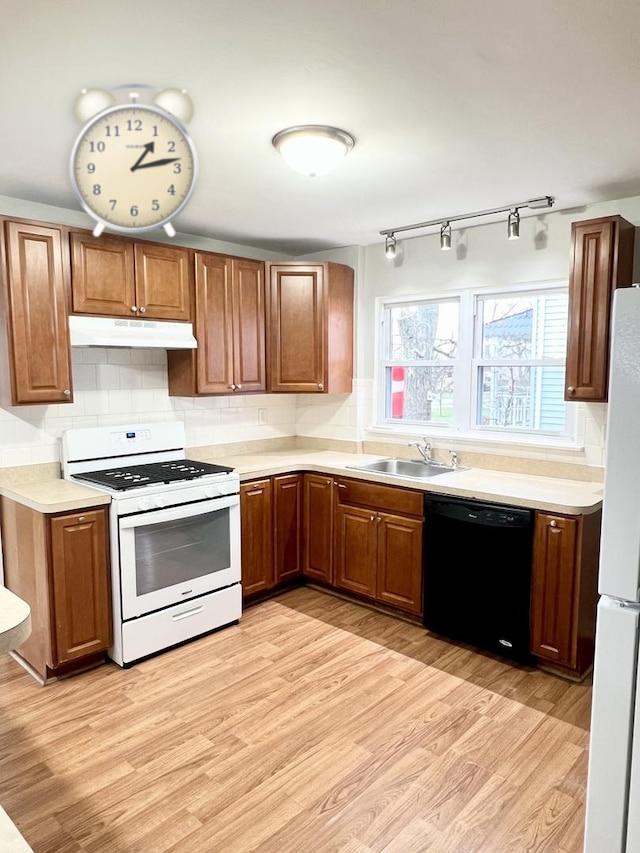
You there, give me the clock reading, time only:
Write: 1:13
